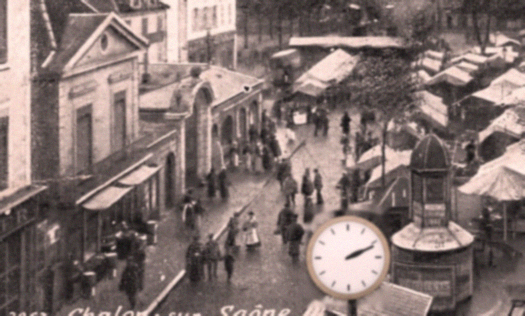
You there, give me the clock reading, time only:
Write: 2:11
